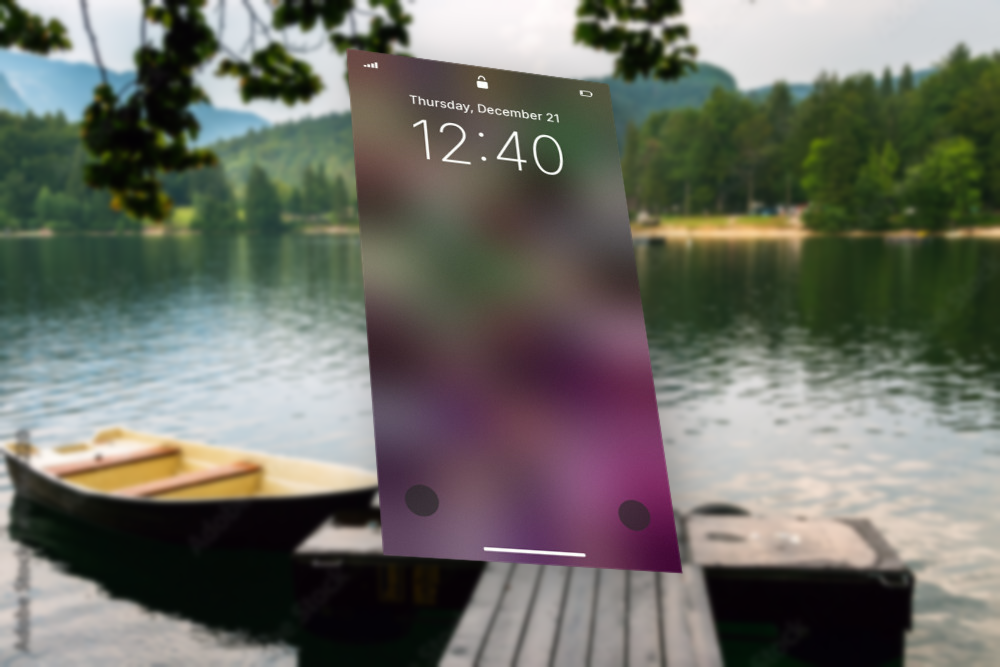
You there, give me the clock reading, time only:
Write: 12:40
